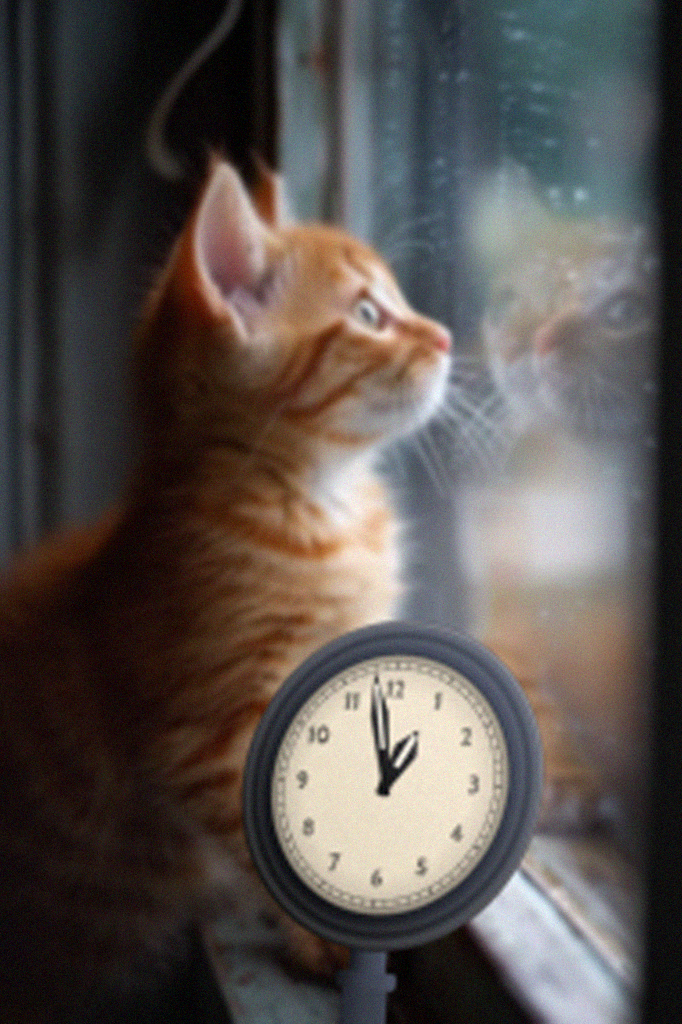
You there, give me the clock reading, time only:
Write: 12:58
